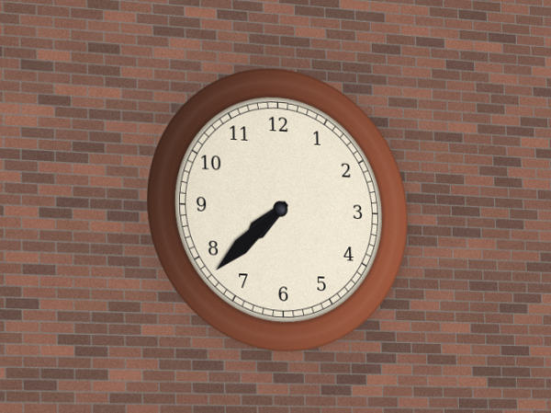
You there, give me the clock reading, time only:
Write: 7:38
